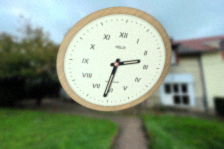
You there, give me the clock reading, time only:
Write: 2:31
